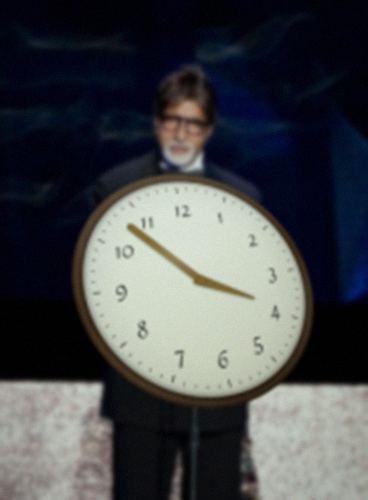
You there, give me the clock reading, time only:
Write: 3:53
